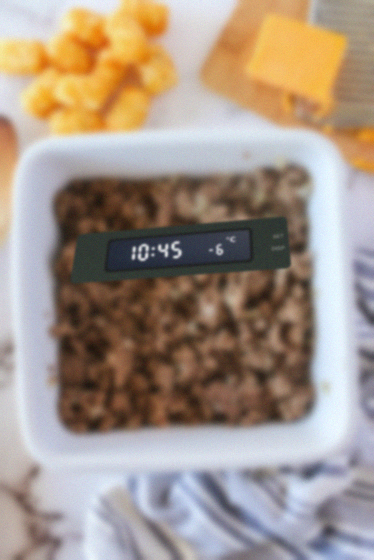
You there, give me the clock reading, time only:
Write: 10:45
